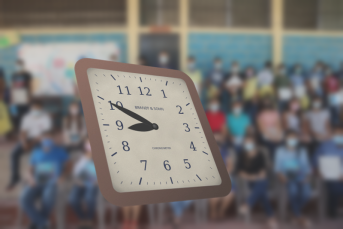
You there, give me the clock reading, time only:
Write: 8:50
